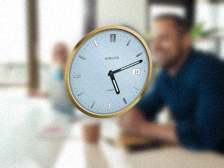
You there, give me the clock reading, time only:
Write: 5:12
